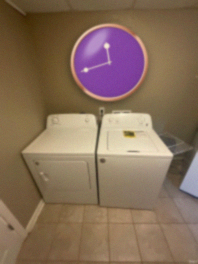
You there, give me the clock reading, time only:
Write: 11:42
